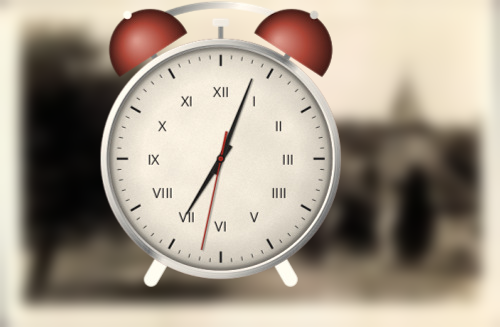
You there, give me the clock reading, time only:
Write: 7:03:32
